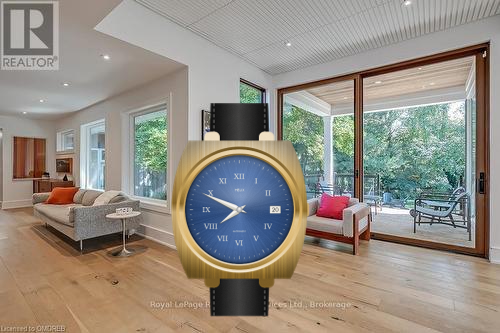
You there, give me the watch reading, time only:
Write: 7:49
